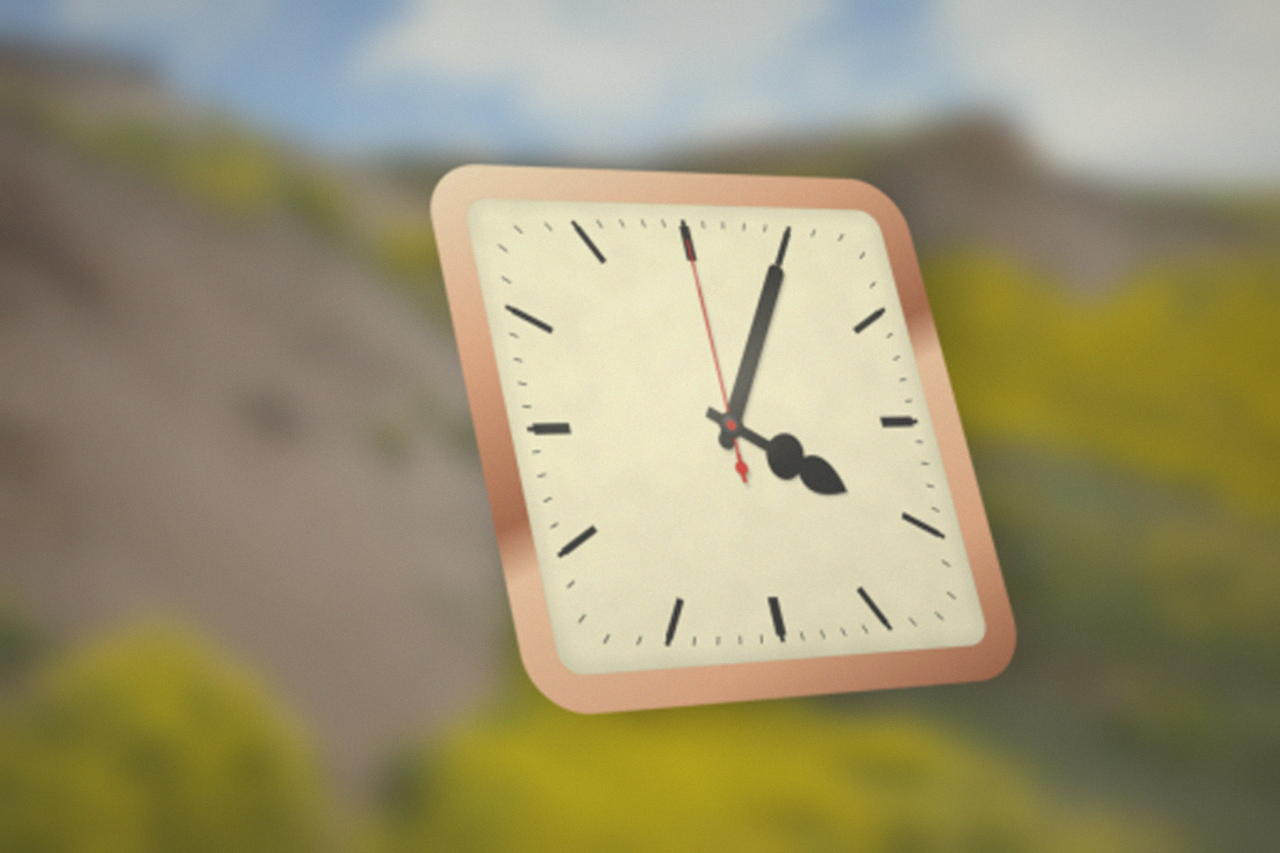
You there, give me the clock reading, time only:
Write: 4:05:00
